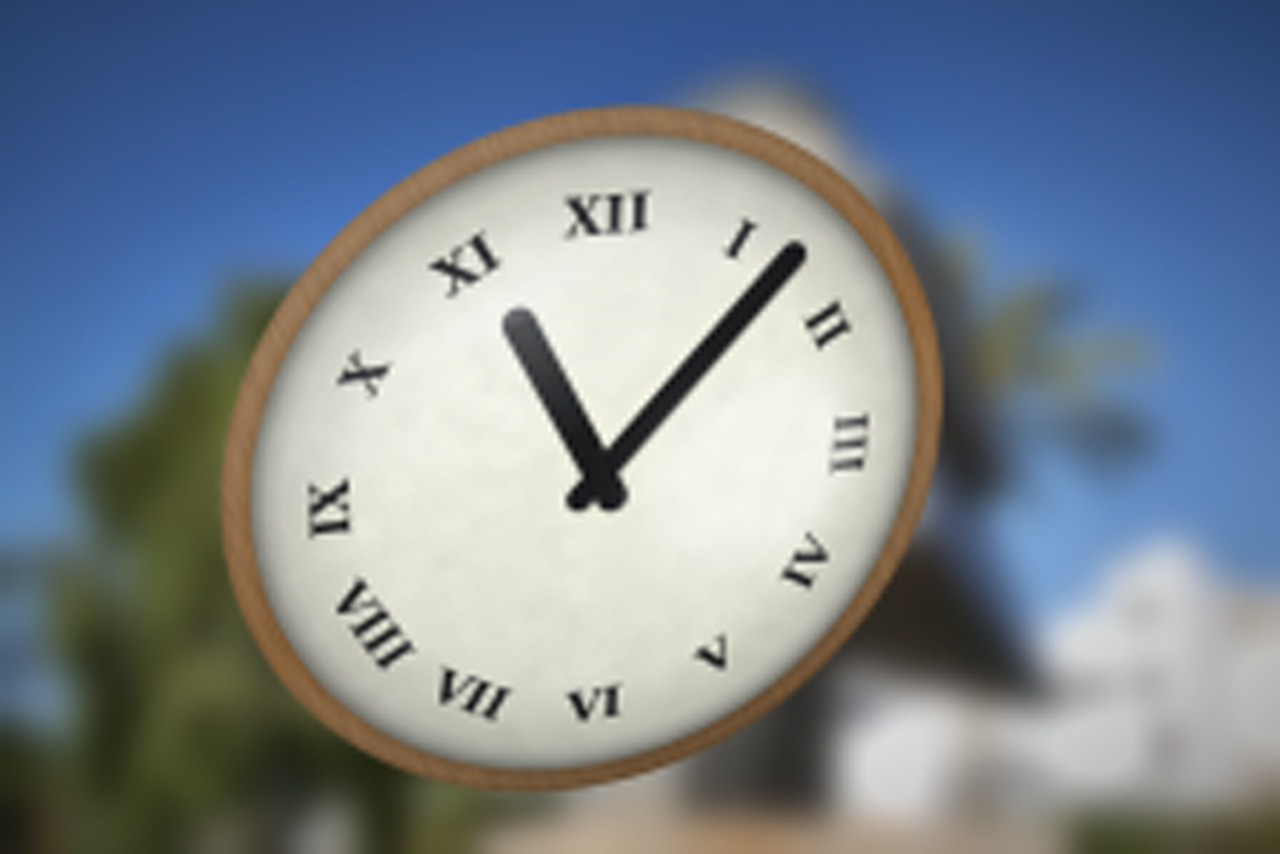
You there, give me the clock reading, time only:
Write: 11:07
